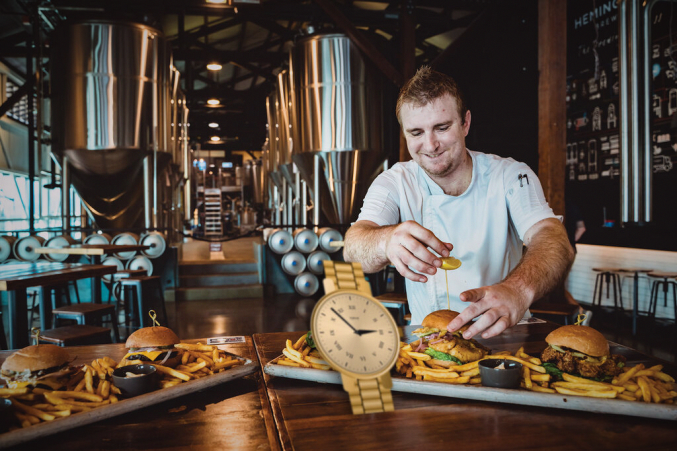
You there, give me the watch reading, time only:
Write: 2:53
